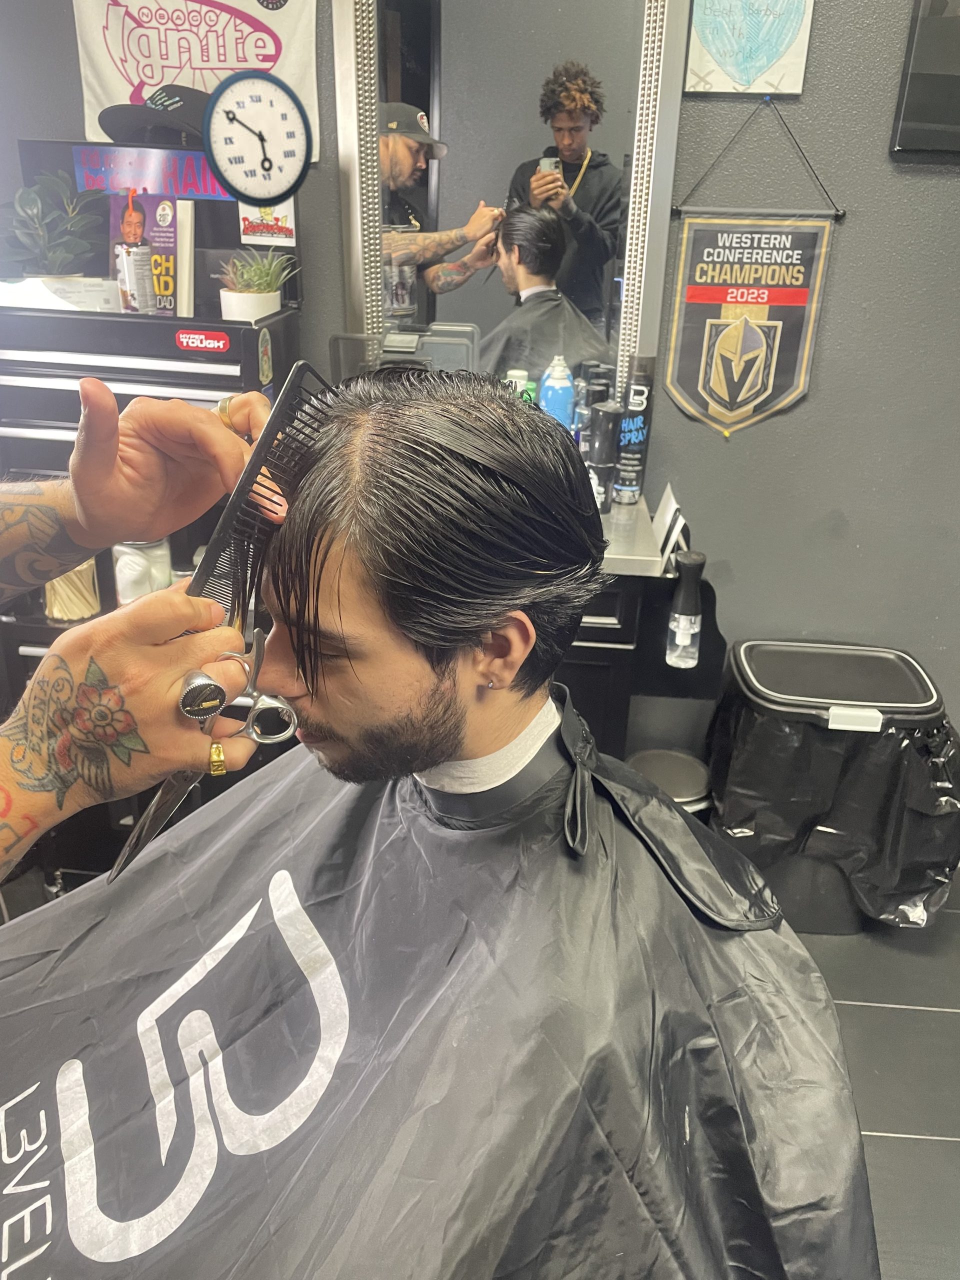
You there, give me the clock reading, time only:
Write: 5:51
